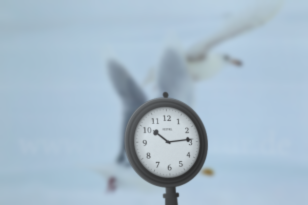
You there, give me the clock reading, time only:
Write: 10:14
